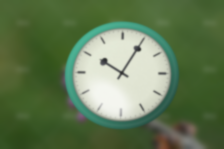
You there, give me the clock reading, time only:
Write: 10:05
